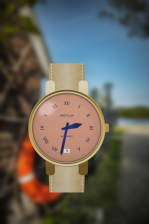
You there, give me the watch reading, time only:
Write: 2:32
